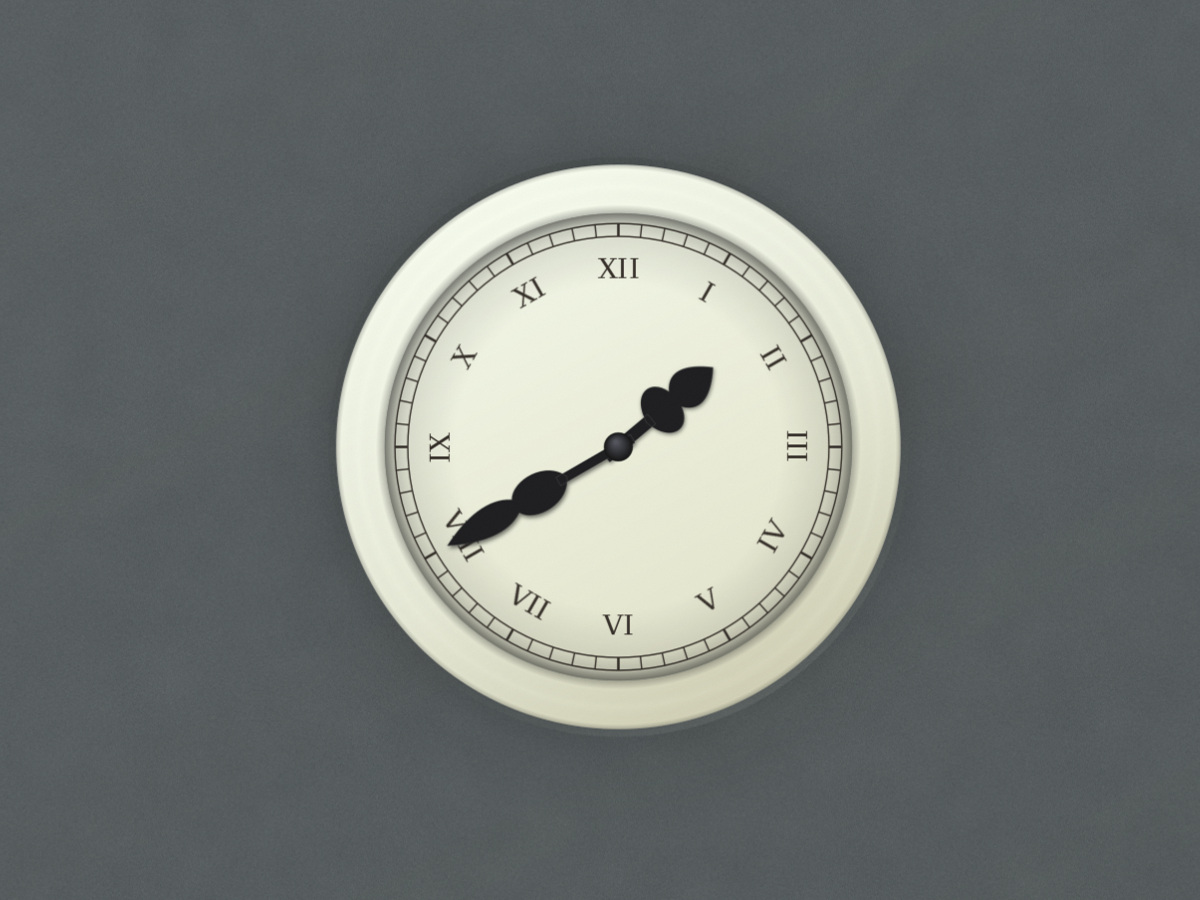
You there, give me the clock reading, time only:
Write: 1:40
